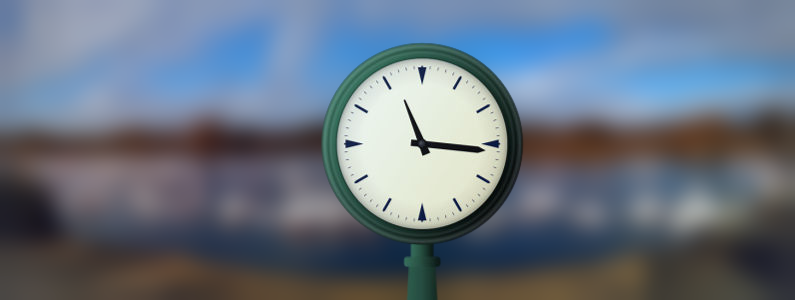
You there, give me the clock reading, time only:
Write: 11:16
